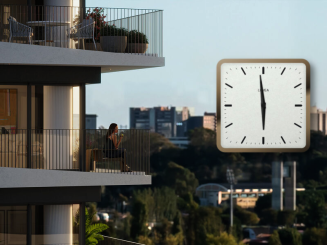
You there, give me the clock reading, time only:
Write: 5:59
